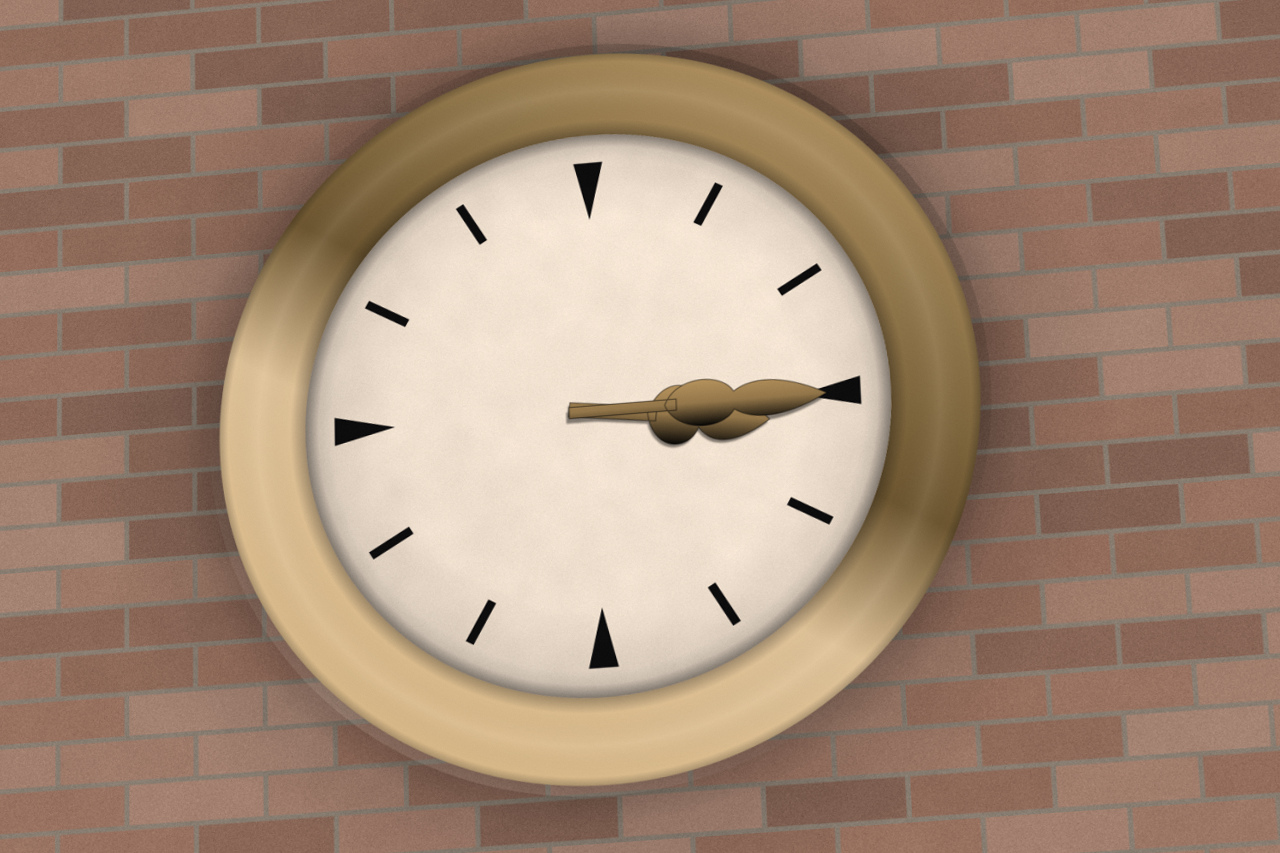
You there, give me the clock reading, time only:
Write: 3:15
